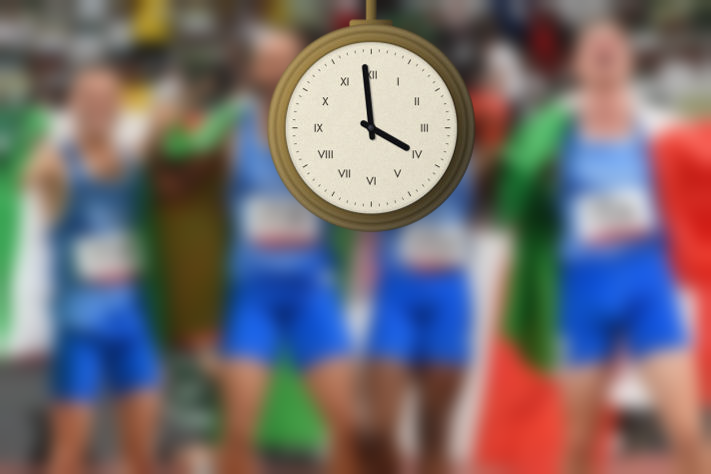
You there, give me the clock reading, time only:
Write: 3:59
